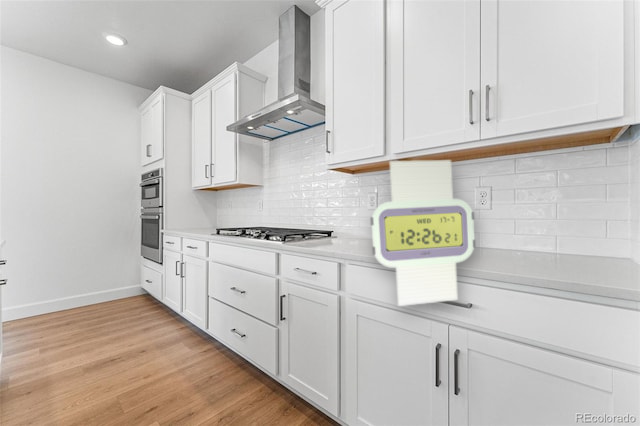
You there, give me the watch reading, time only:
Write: 12:26:21
